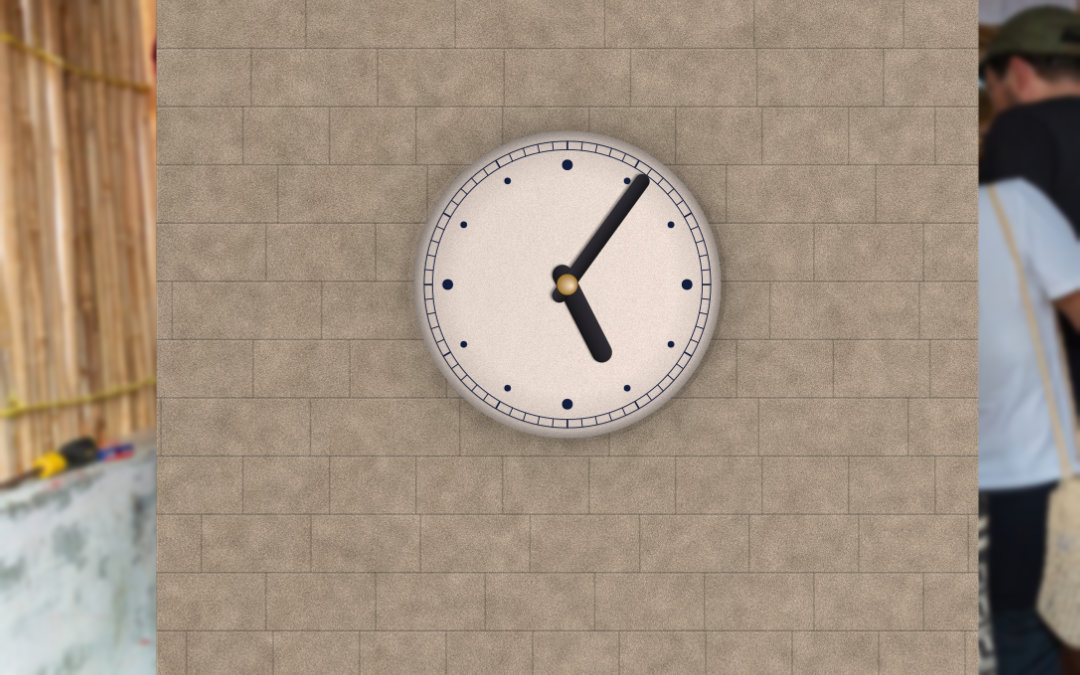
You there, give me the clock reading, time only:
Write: 5:06
